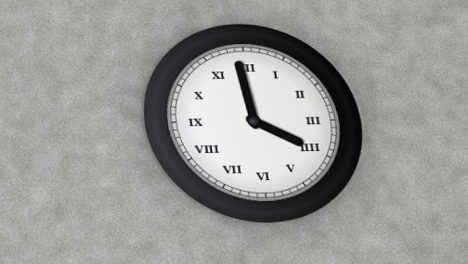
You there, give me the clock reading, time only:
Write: 3:59
